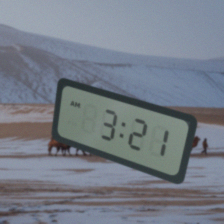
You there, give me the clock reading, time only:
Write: 3:21
